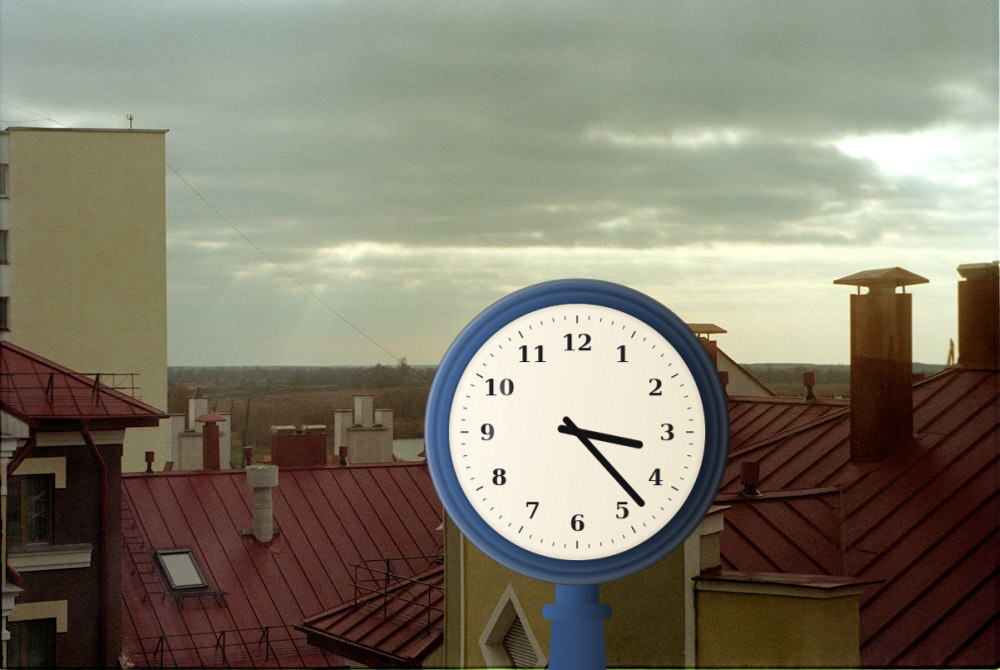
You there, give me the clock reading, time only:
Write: 3:23
